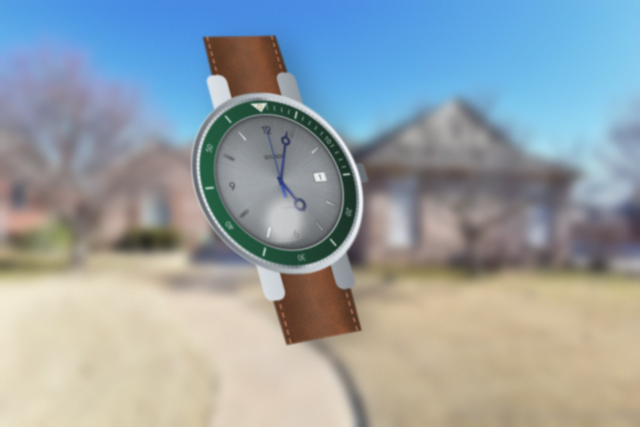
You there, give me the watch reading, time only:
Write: 5:04:00
